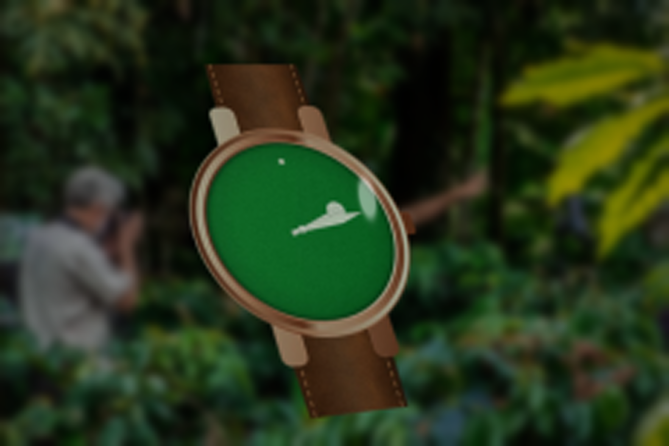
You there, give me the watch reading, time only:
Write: 2:13
